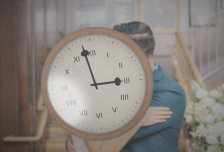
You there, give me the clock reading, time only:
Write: 2:58
